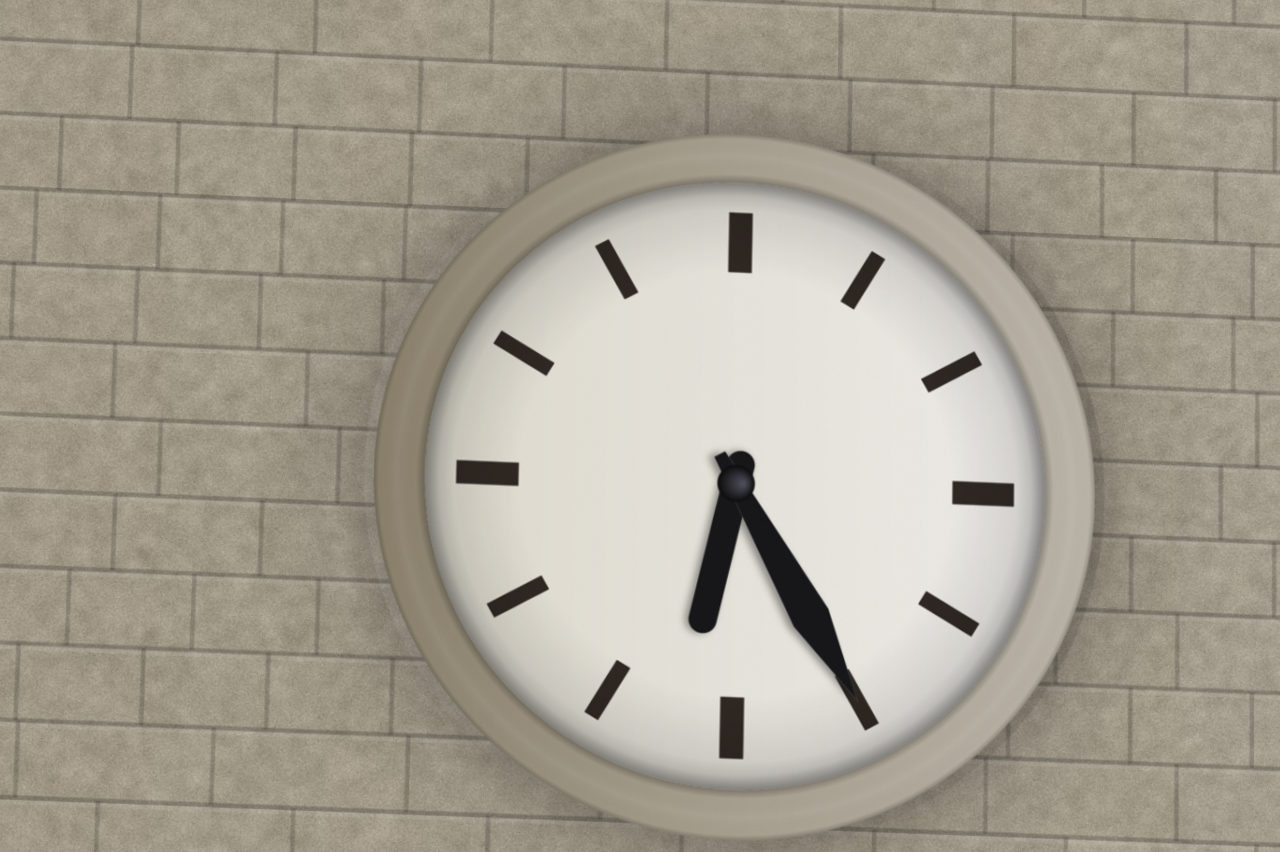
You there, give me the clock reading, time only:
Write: 6:25
